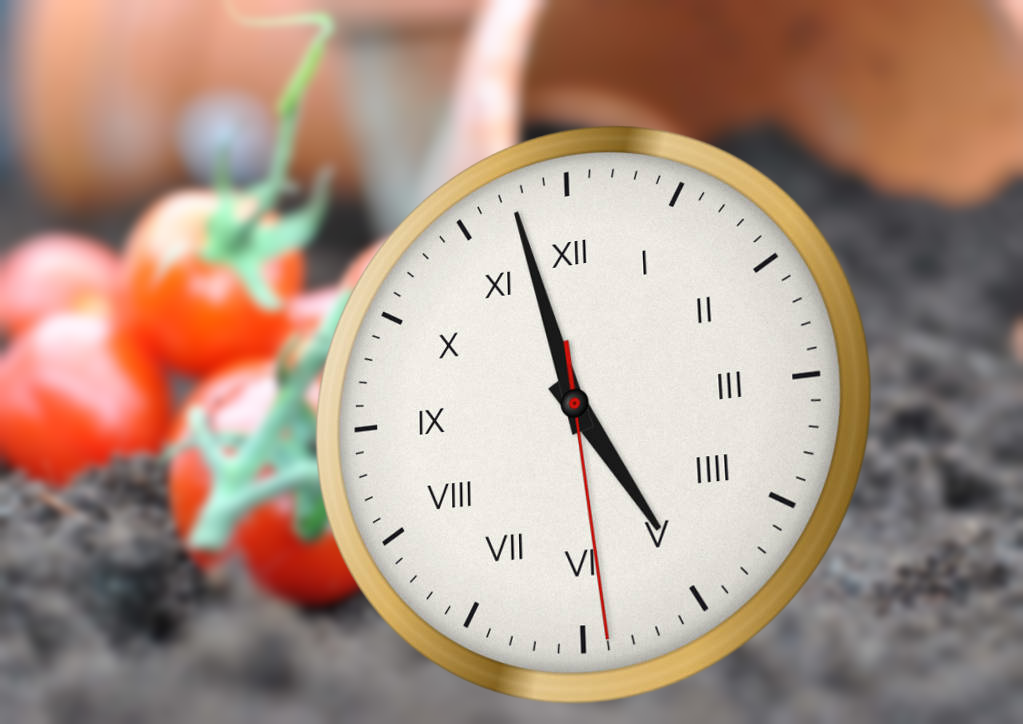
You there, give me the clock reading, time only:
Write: 4:57:29
